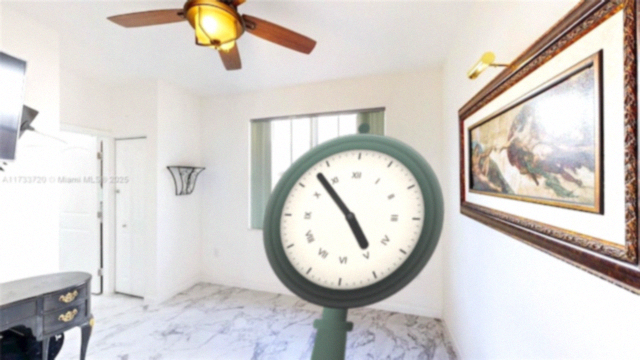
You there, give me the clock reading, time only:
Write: 4:53
